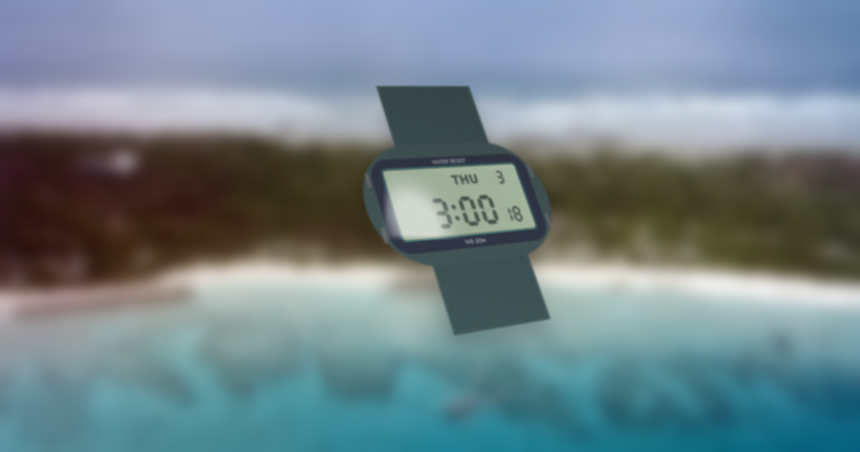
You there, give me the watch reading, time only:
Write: 3:00:18
